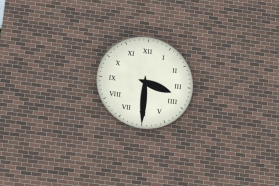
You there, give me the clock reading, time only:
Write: 3:30
